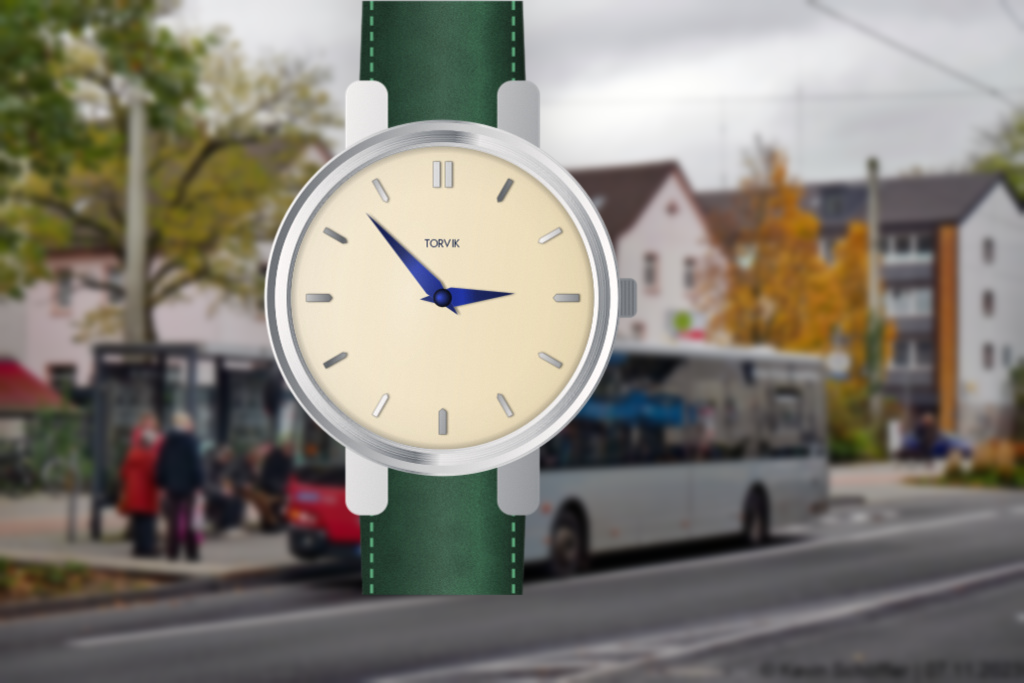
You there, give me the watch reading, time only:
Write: 2:53
